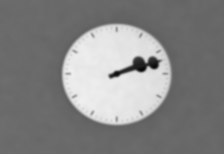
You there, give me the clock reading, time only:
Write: 2:12
